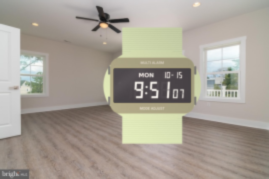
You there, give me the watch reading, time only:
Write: 9:51
